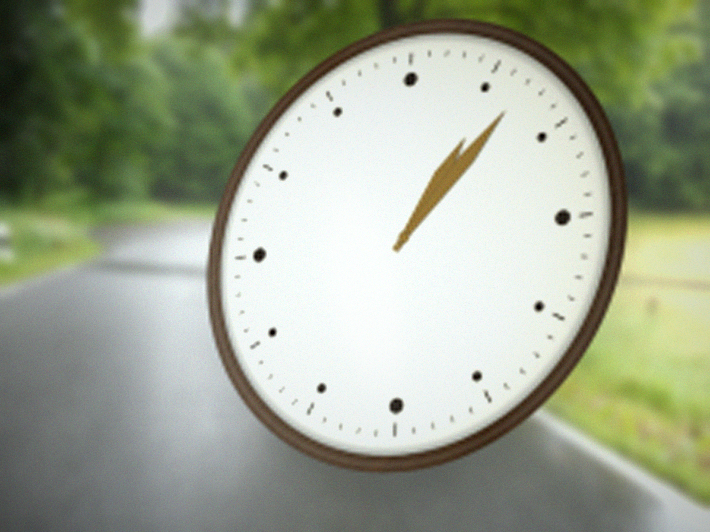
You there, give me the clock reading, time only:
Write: 1:07
